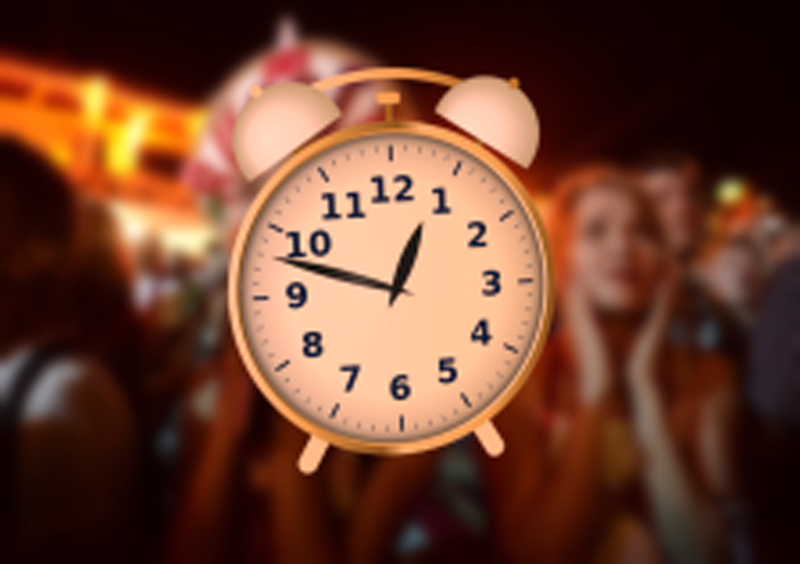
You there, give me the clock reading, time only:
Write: 12:48
